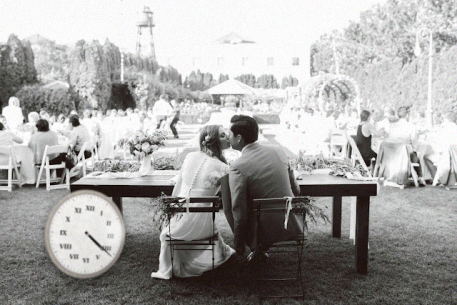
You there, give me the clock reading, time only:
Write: 4:21
